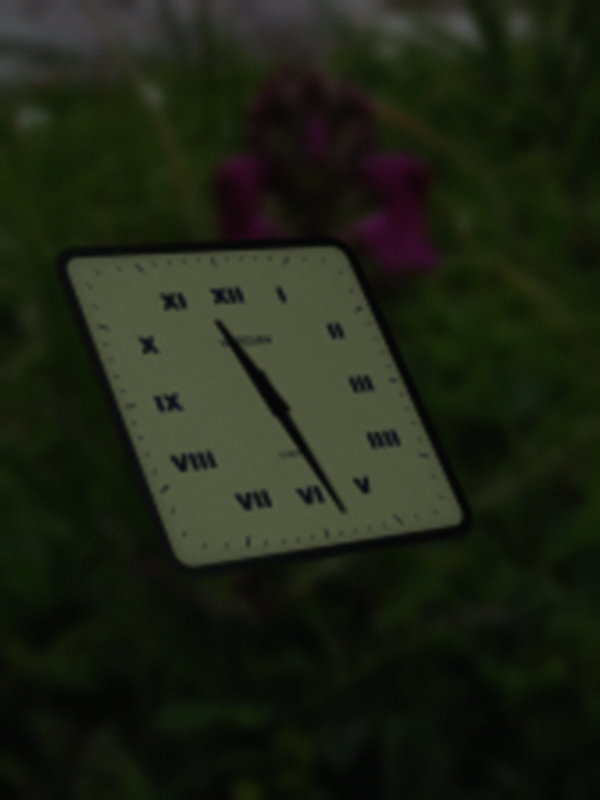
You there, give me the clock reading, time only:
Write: 11:28
